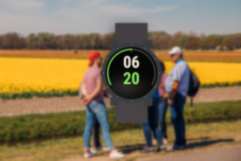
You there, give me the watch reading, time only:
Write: 6:20
